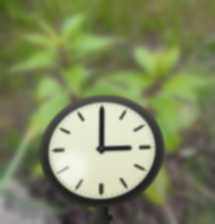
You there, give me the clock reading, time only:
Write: 3:00
